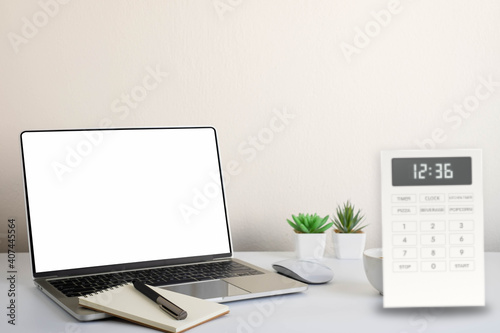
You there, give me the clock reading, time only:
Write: 12:36
